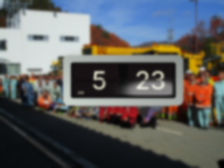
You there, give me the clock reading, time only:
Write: 5:23
